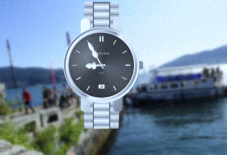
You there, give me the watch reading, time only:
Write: 8:55
